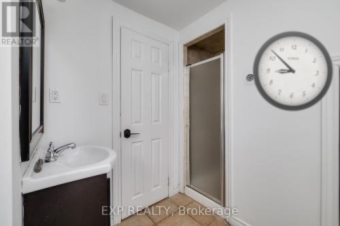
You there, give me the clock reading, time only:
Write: 8:52
